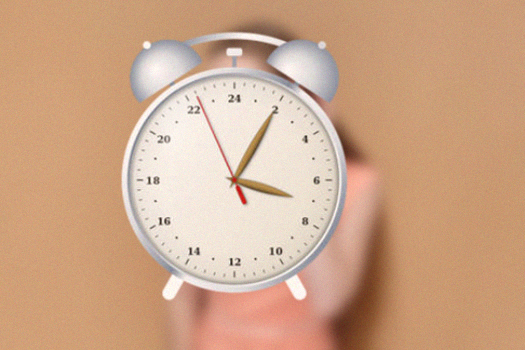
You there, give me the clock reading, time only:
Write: 7:04:56
